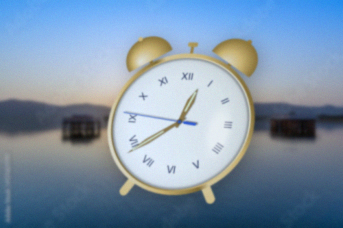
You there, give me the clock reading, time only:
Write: 12:38:46
